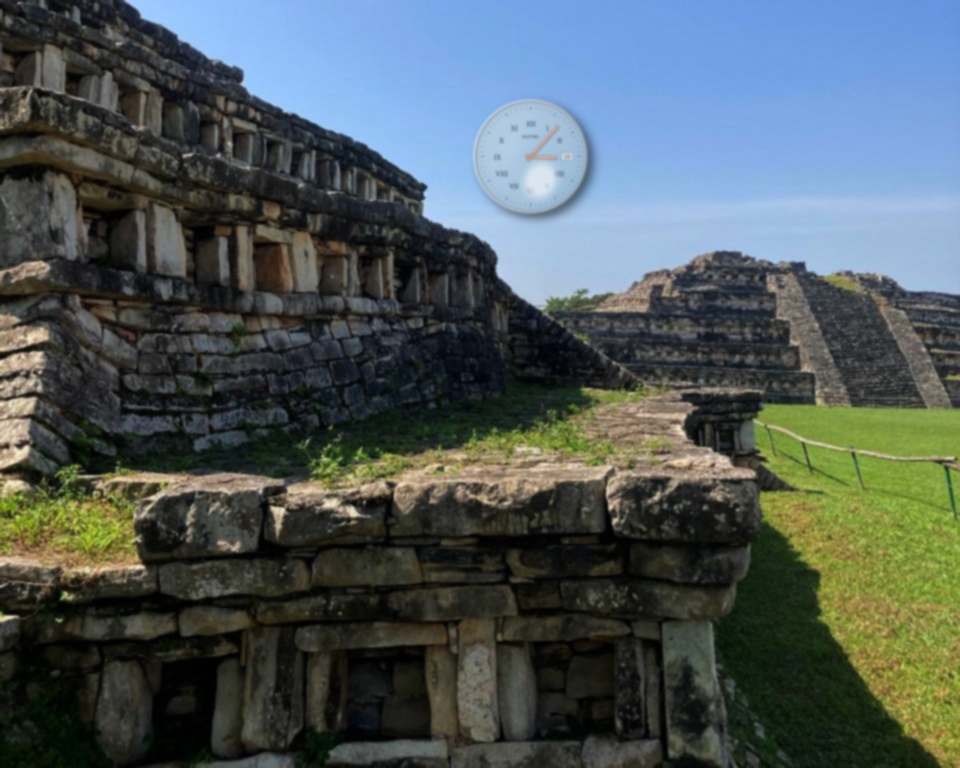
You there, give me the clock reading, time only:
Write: 3:07
